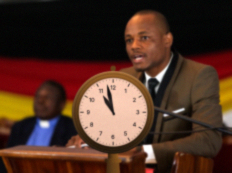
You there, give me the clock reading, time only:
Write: 10:58
